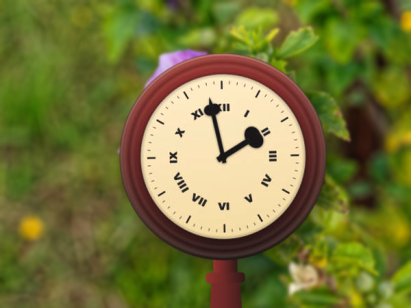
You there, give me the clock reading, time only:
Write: 1:58
